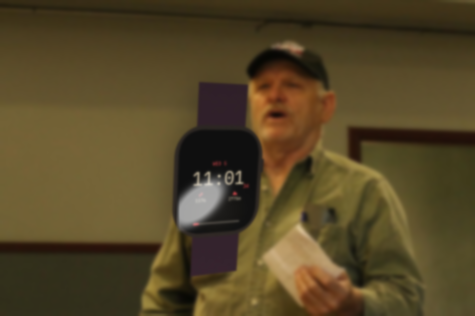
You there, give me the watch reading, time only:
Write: 11:01
